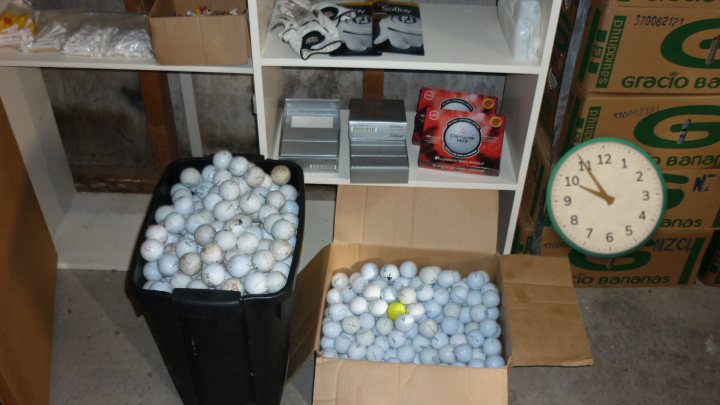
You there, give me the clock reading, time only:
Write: 9:55
